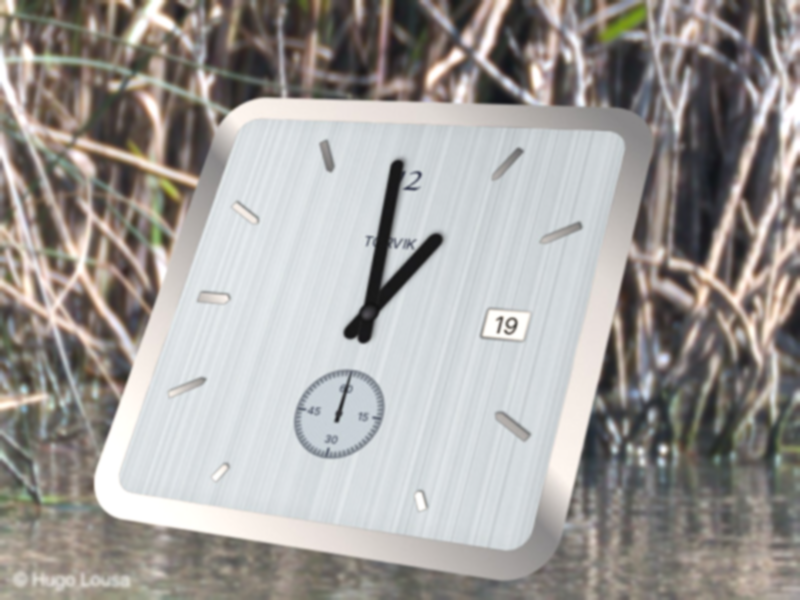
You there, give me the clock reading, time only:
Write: 12:59
